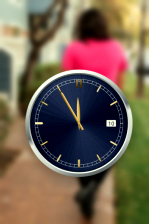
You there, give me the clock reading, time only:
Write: 11:55
